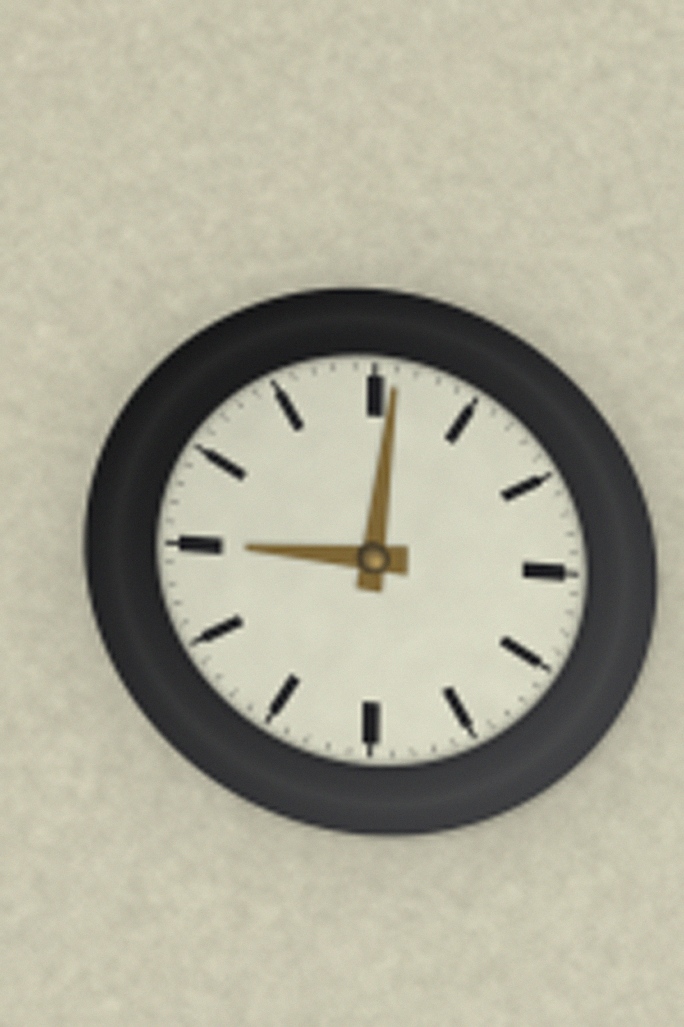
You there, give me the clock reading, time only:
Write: 9:01
